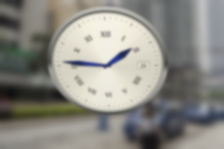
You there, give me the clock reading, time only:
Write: 1:46
